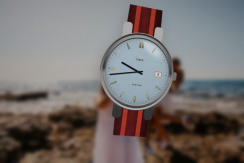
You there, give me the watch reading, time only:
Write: 9:43
